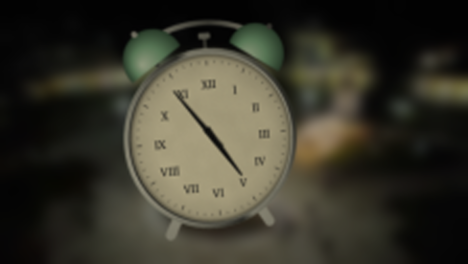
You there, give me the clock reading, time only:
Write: 4:54
